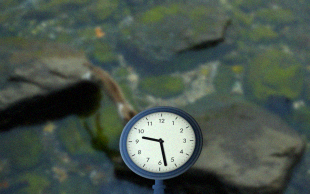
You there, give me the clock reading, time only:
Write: 9:28
